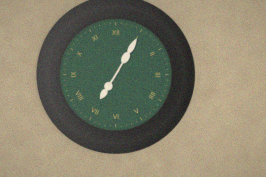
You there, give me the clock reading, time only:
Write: 7:05
